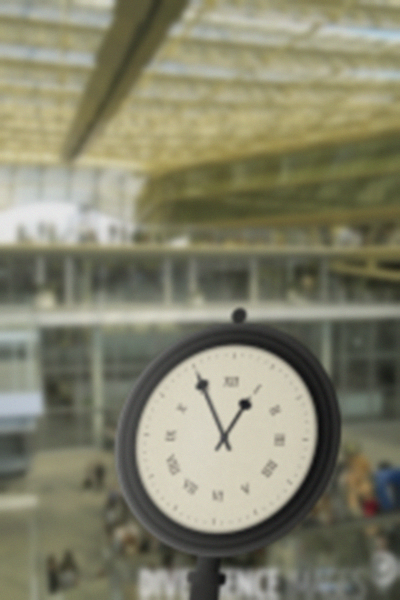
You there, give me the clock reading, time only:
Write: 12:55
